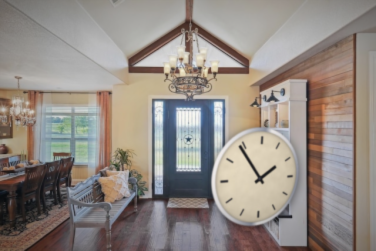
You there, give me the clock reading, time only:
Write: 1:54
